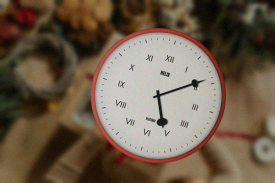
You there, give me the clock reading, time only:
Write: 5:09
